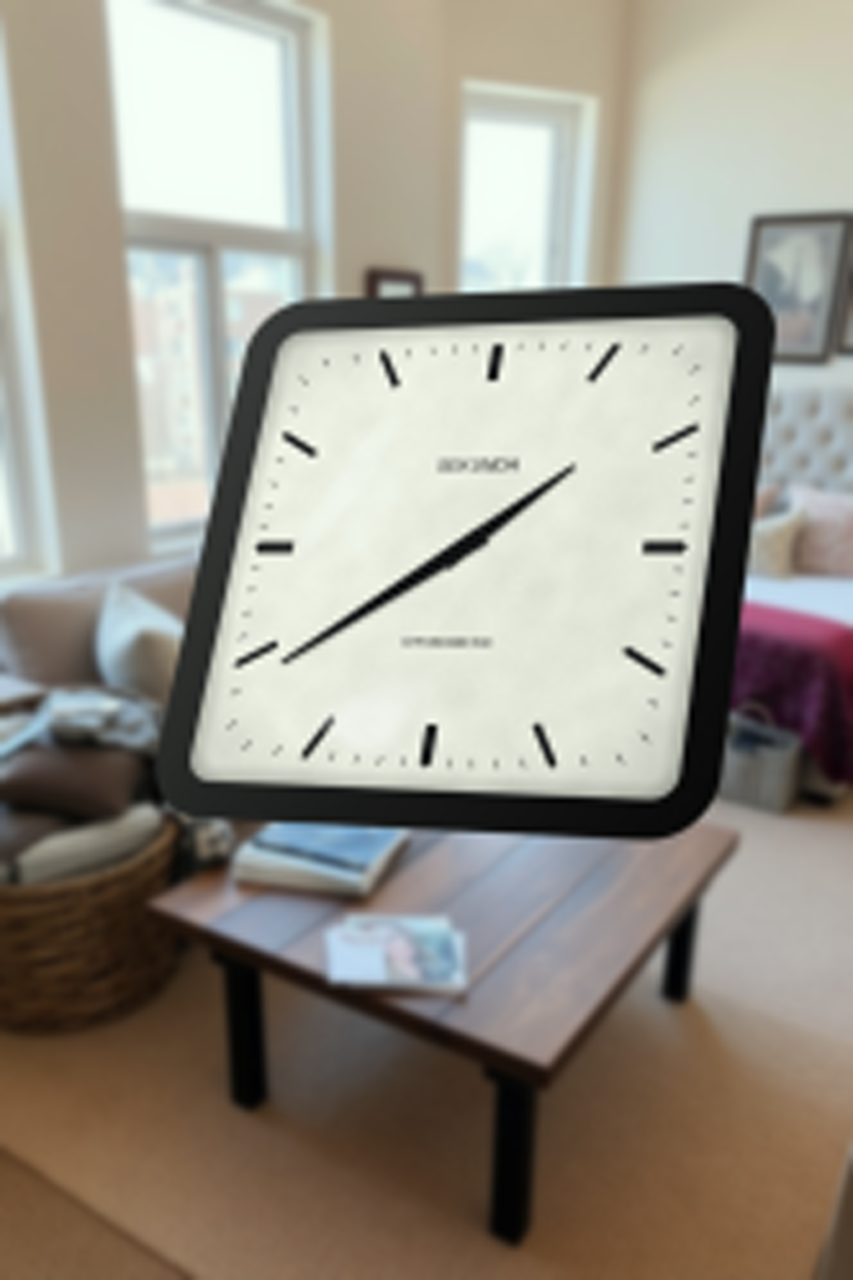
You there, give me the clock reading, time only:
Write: 1:39
